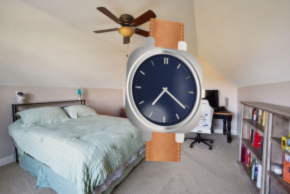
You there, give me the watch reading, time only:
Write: 7:21
